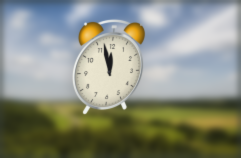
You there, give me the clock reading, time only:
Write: 11:57
